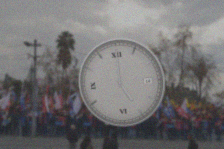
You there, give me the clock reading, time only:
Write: 5:00
